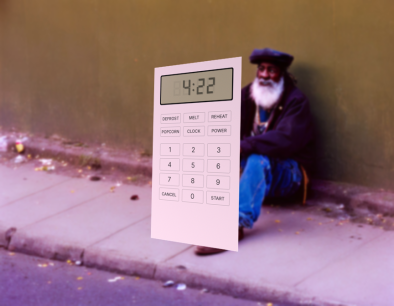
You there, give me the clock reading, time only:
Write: 4:22
